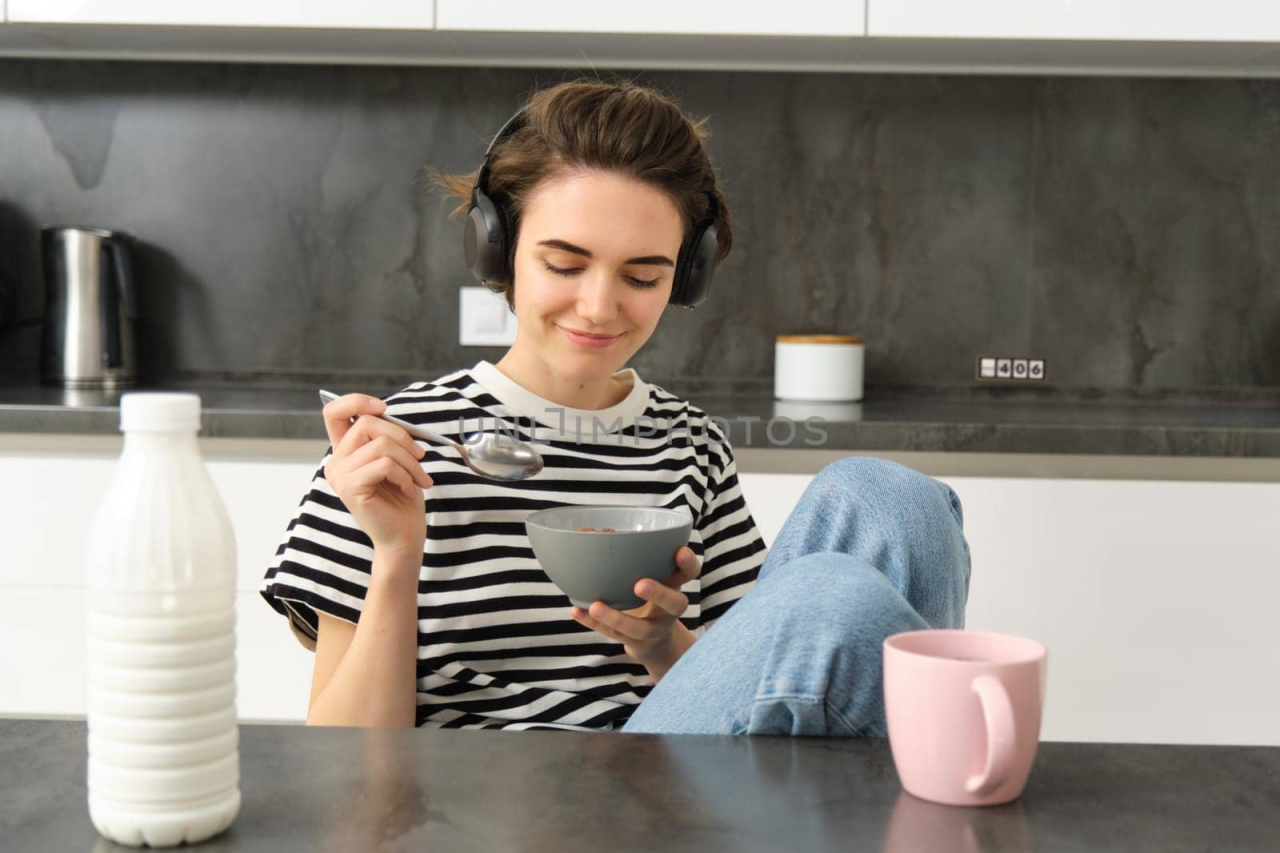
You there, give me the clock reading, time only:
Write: 4:06
